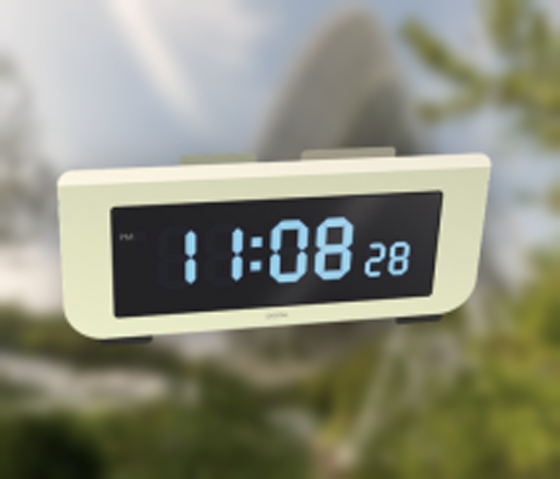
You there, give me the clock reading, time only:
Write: 11:08:28
